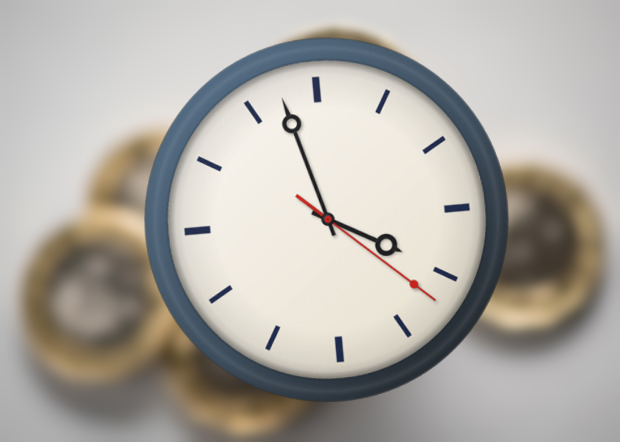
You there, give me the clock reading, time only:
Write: 3:57:22
